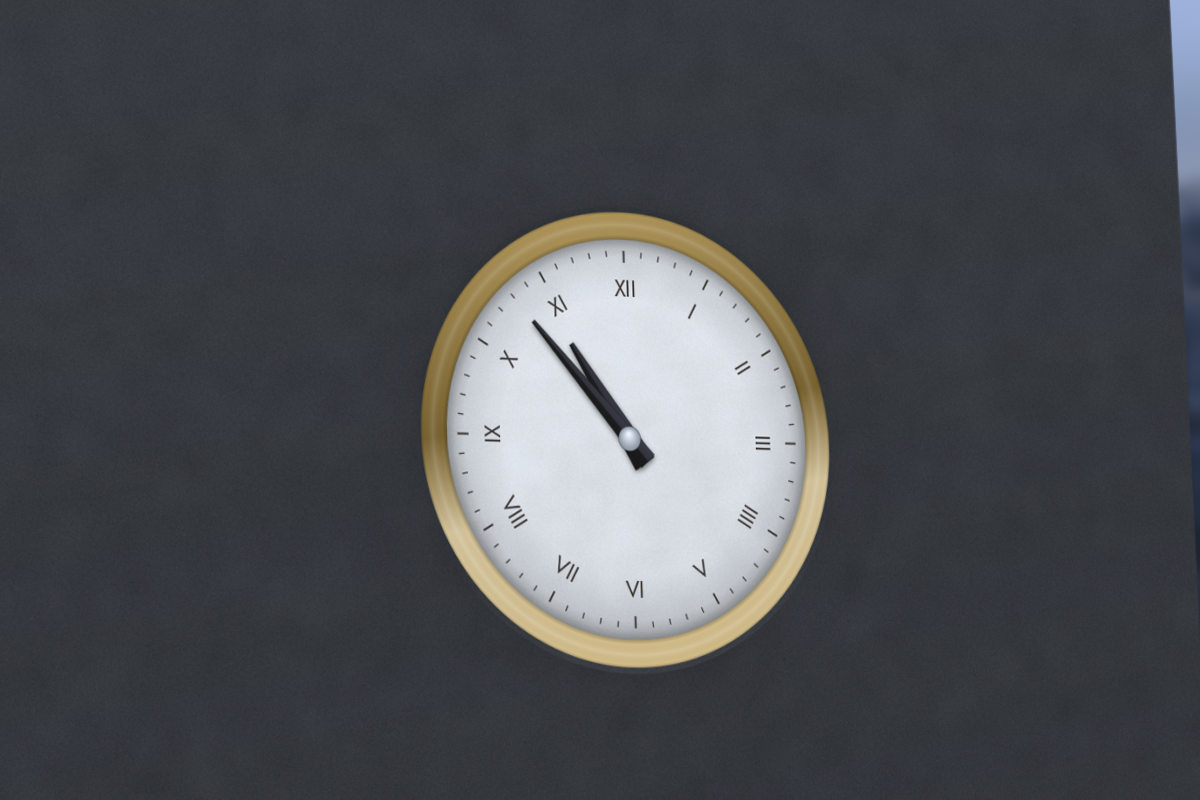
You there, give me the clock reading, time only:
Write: 10:53
